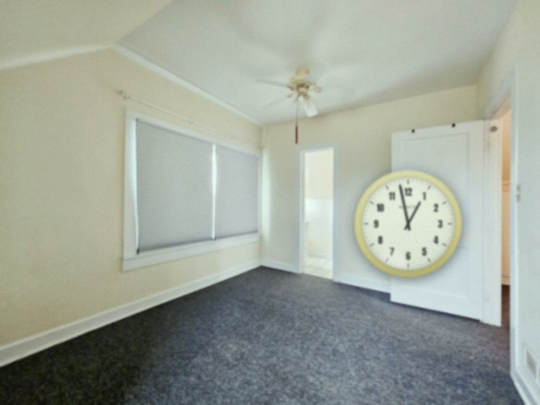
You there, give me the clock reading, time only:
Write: 12:58
